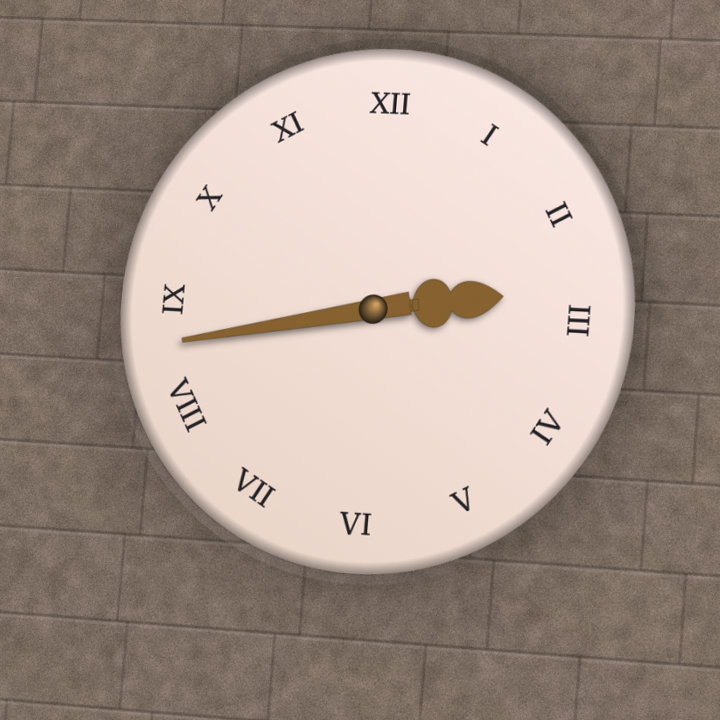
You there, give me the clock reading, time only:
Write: 2:43
